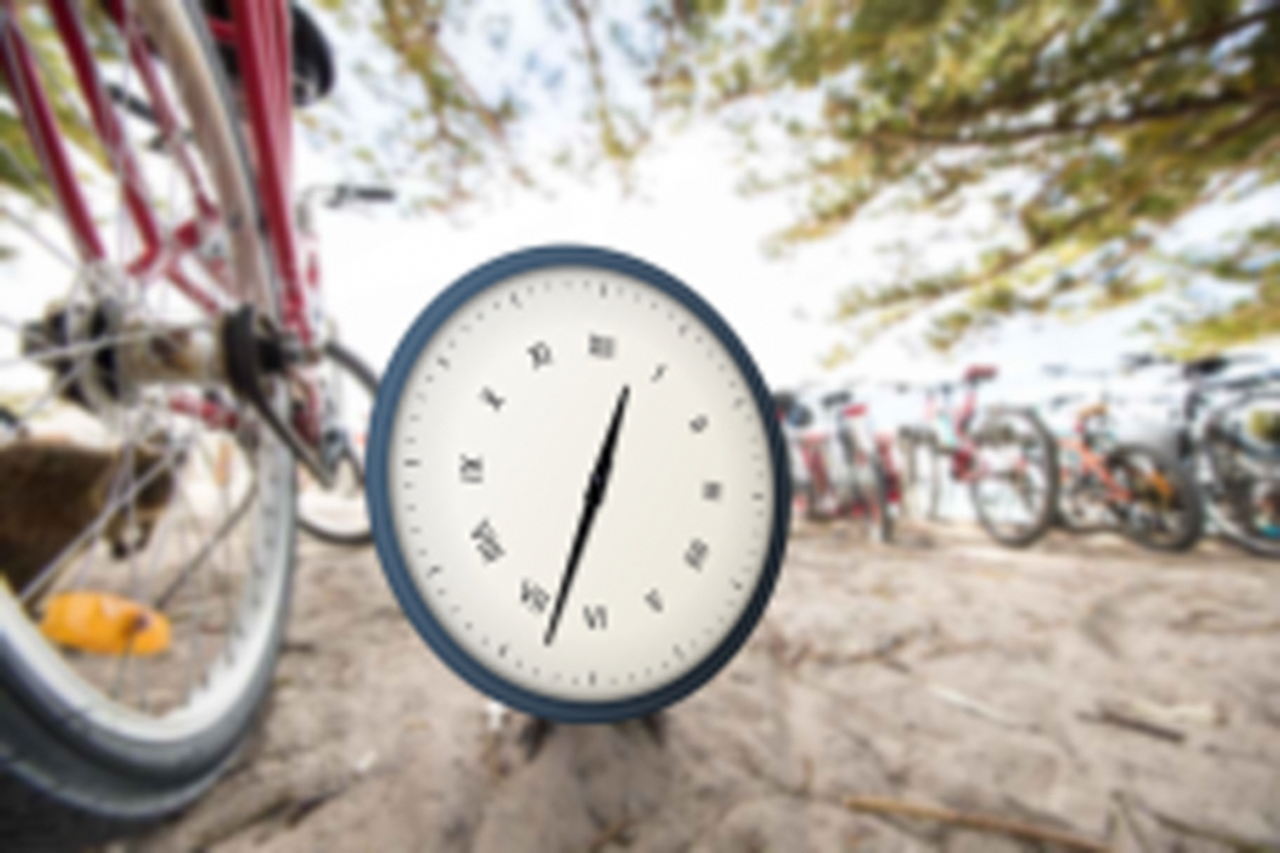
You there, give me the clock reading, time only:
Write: 12:33
